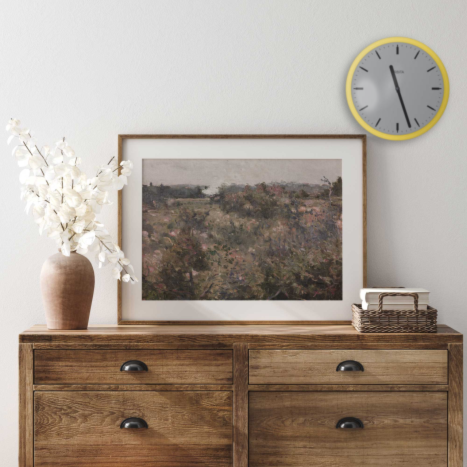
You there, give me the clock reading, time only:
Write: 11:27
